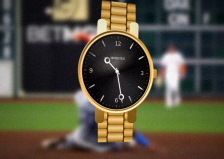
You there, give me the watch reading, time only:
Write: 10:28
